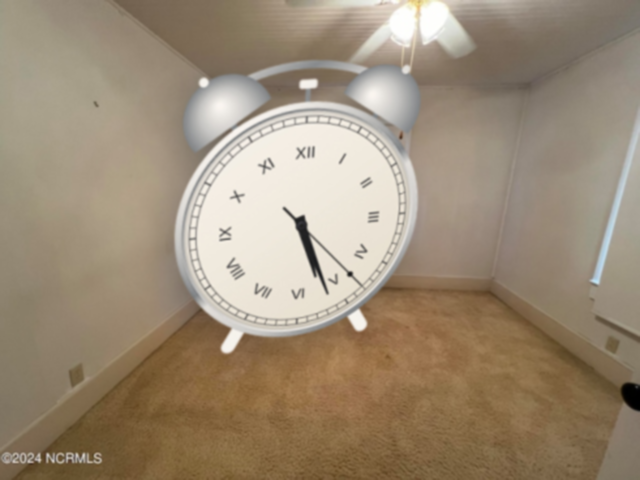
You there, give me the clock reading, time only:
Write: 5:26:23
